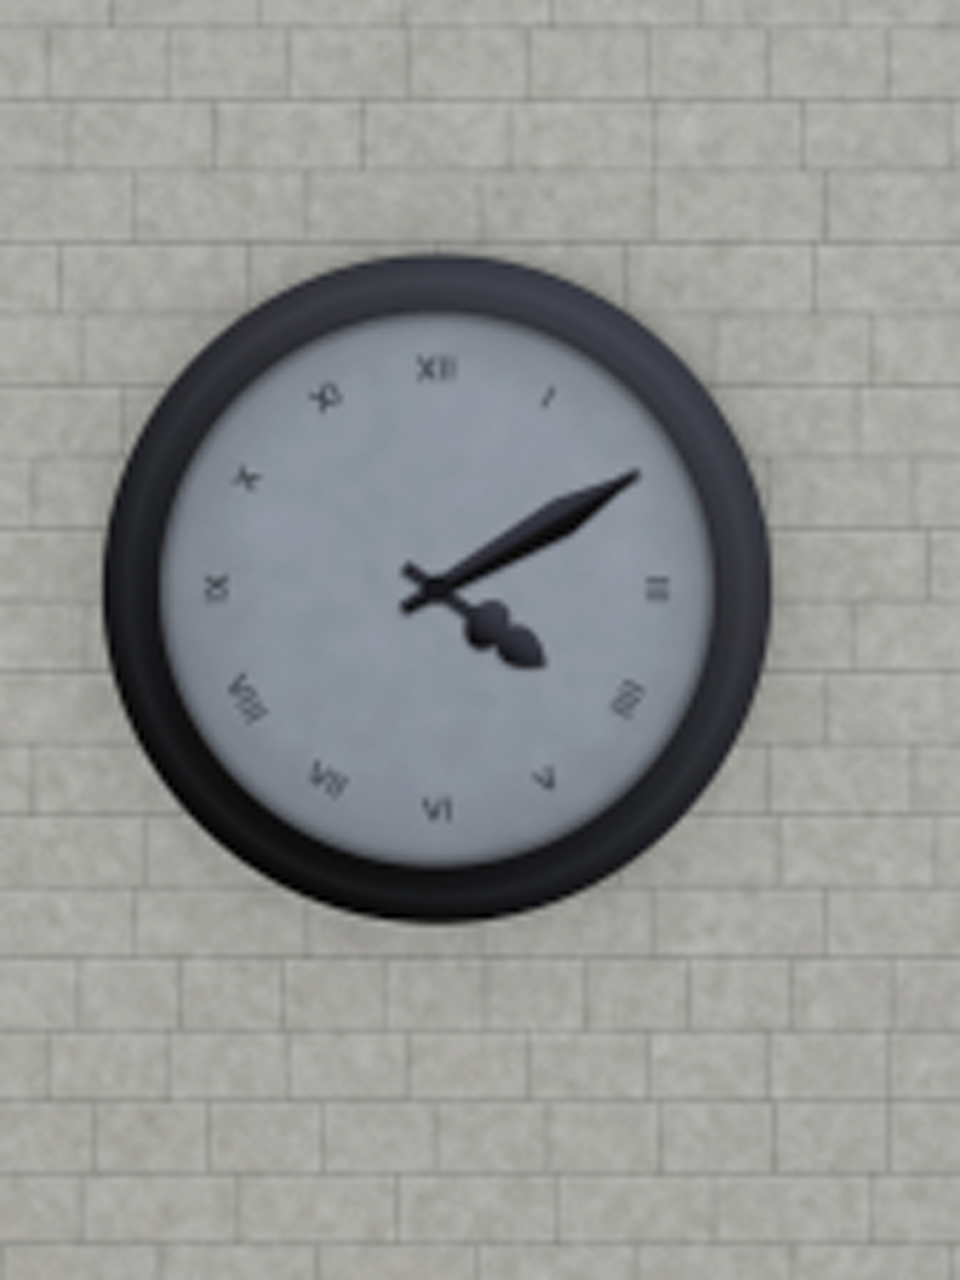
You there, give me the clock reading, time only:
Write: 4:10
